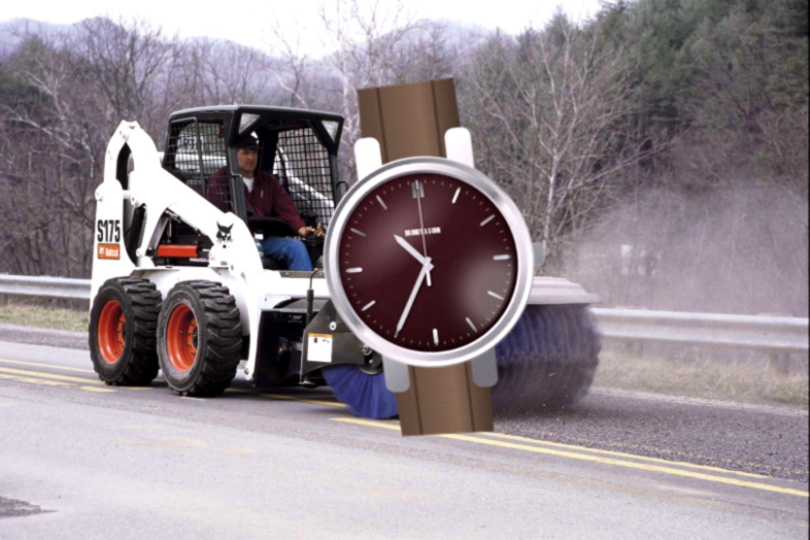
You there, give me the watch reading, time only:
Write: 10:35:00
